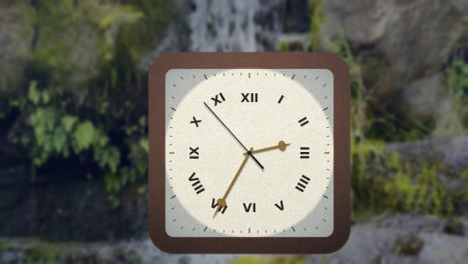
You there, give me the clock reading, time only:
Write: 2:34:53
